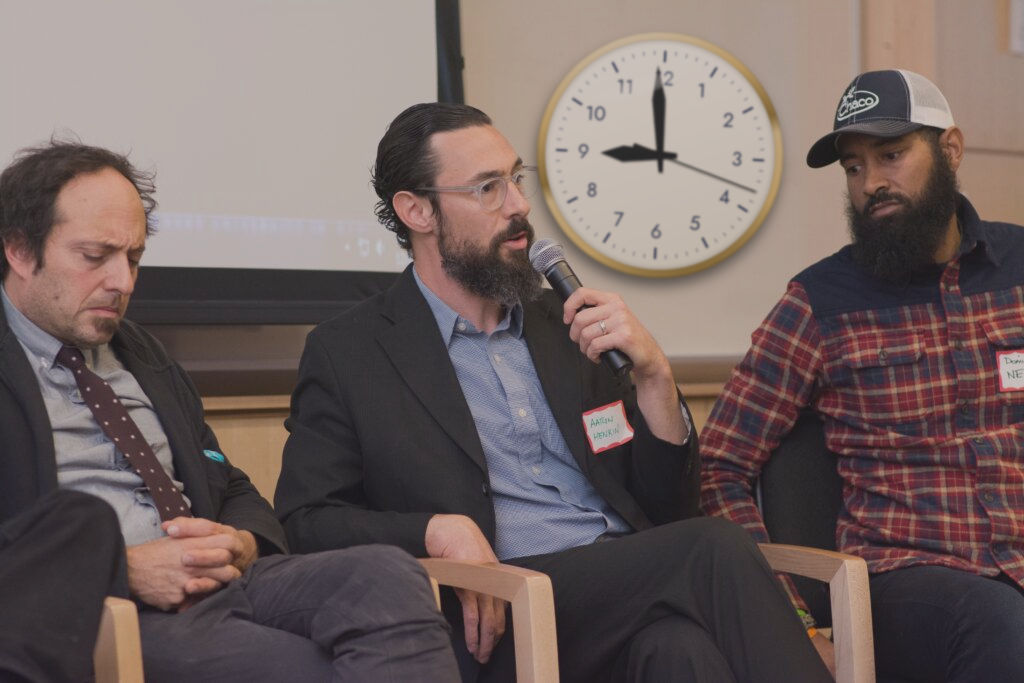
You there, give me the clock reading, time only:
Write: 8:59:18
